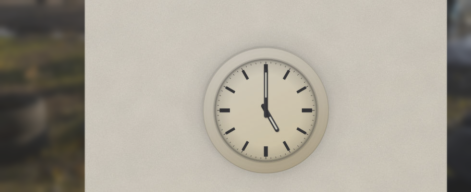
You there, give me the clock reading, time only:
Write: 5:00
